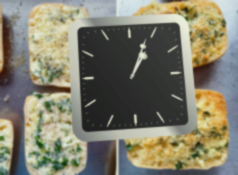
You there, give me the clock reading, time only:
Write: 1:04
